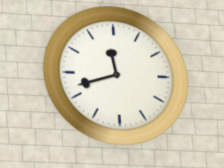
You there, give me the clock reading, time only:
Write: 11:42
